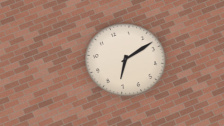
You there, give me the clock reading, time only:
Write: 7:13
